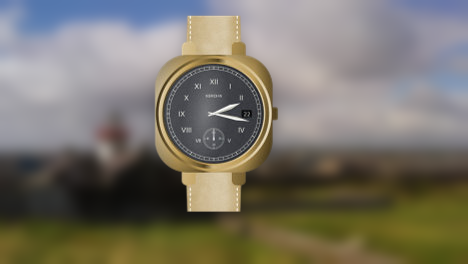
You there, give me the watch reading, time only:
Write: 2:17
